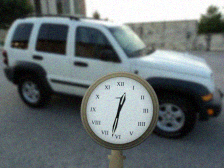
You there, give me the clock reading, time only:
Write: 12:32
